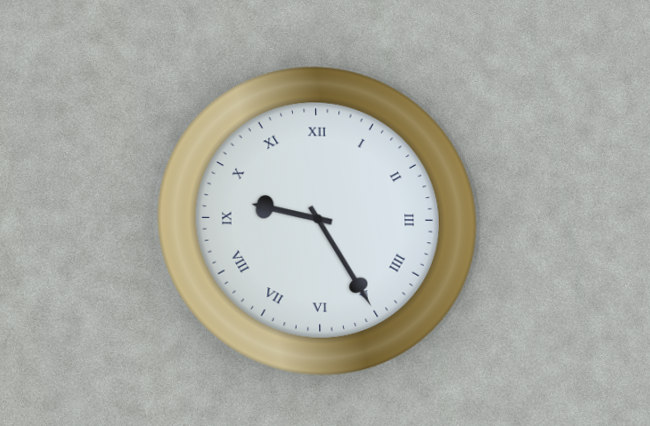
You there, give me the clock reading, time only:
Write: 9:25
